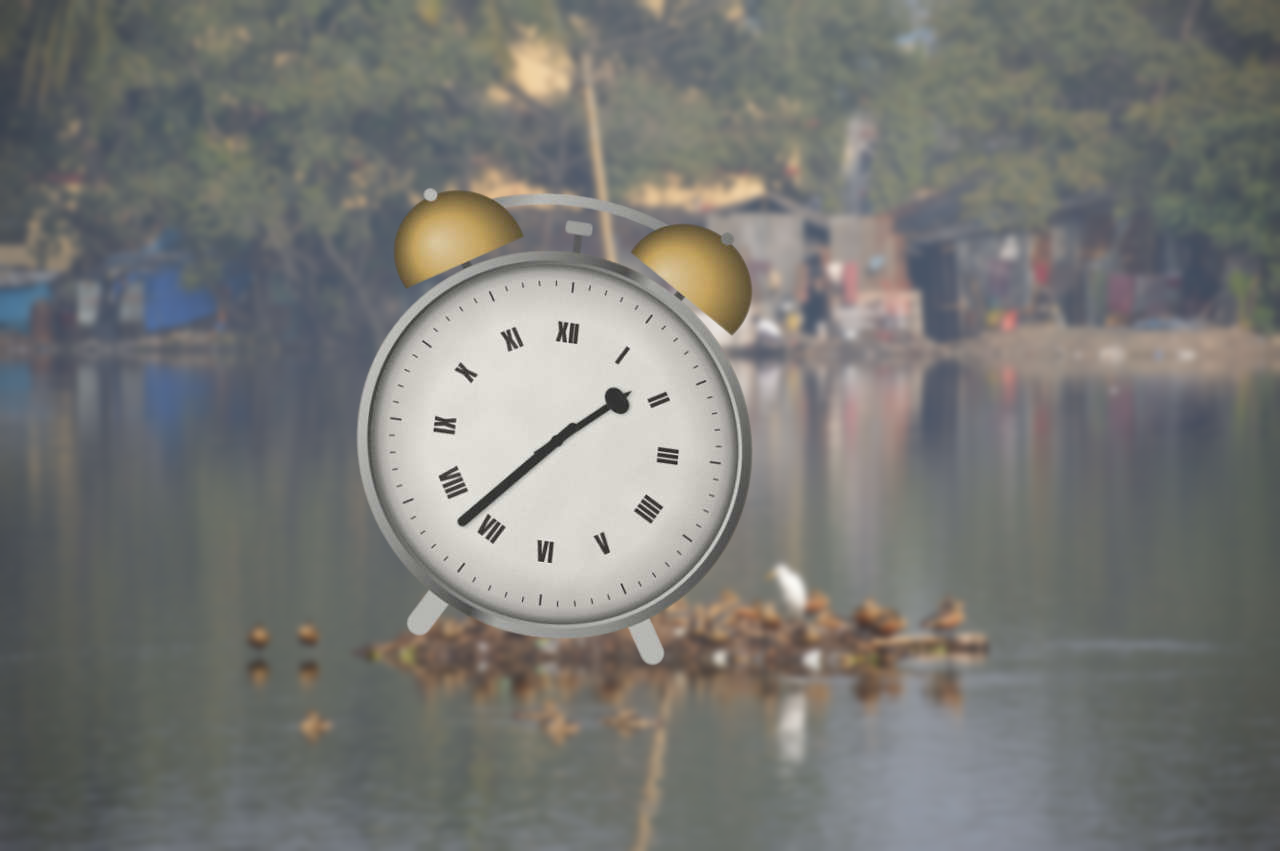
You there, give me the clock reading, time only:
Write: 1:37
